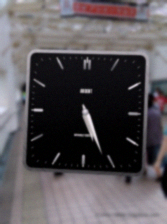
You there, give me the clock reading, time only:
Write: 5:26
